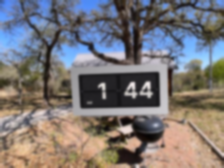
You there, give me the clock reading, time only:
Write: 1:44
